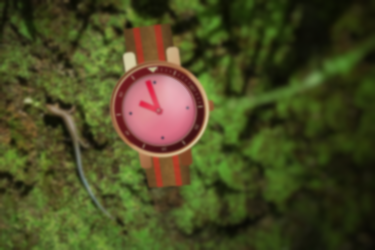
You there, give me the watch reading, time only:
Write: 9:58
